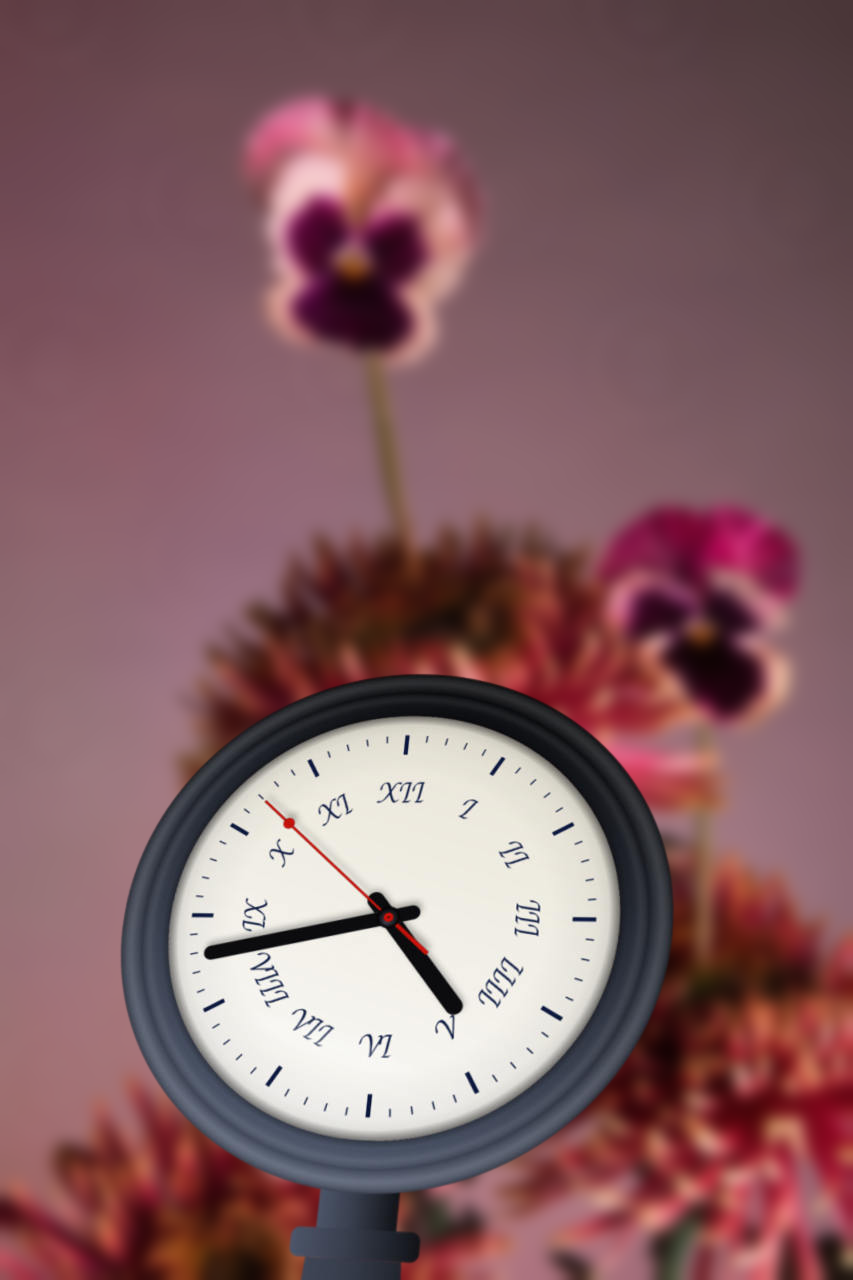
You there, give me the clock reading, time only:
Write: 4:42:52
